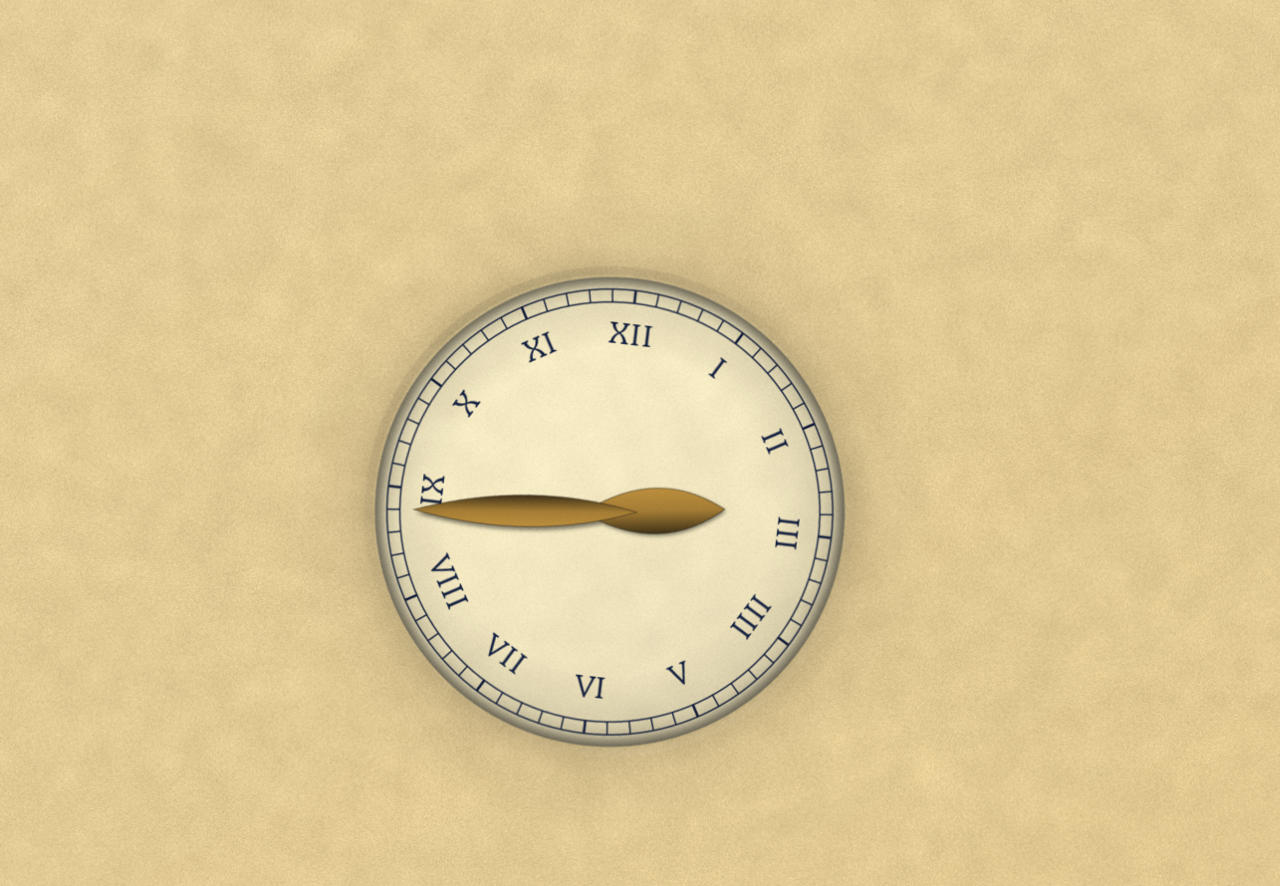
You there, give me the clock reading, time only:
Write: 2:44
